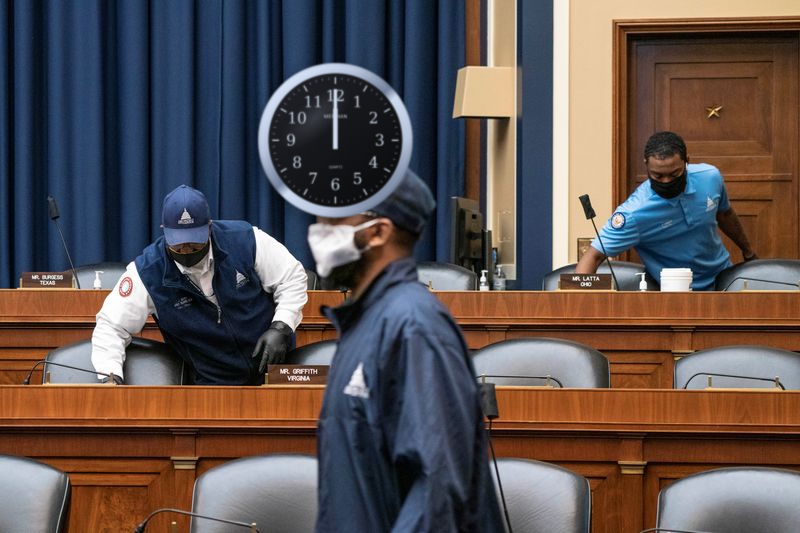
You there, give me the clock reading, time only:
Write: 12:00
